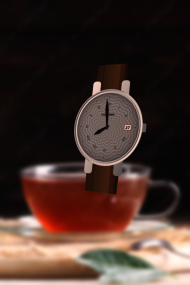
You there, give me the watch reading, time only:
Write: 7:59
